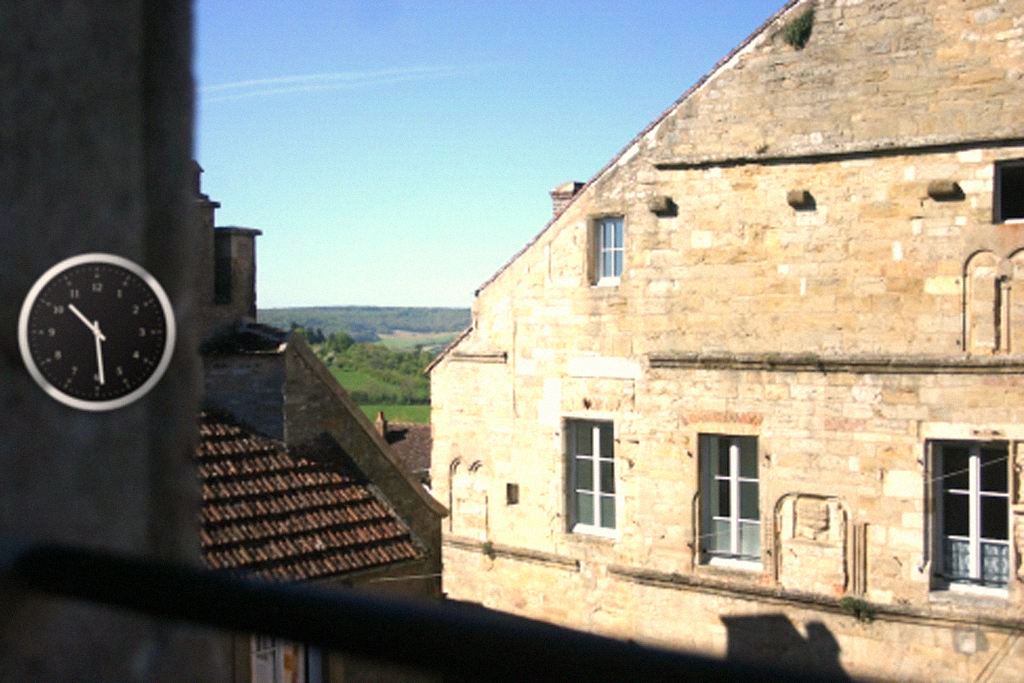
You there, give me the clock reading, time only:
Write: 10:29
